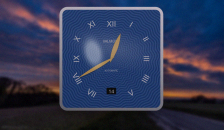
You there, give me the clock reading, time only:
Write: 12:40
